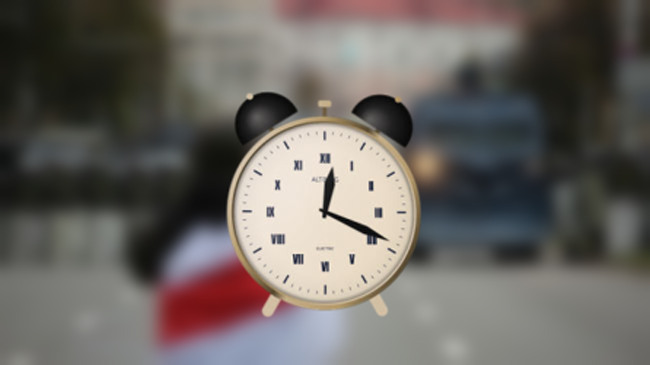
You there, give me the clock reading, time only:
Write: 12:19
